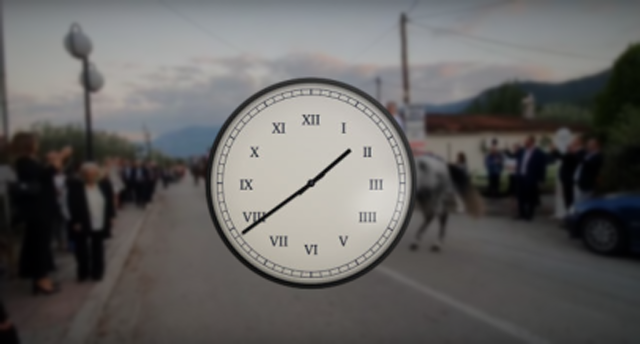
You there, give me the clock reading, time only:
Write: 1:39
